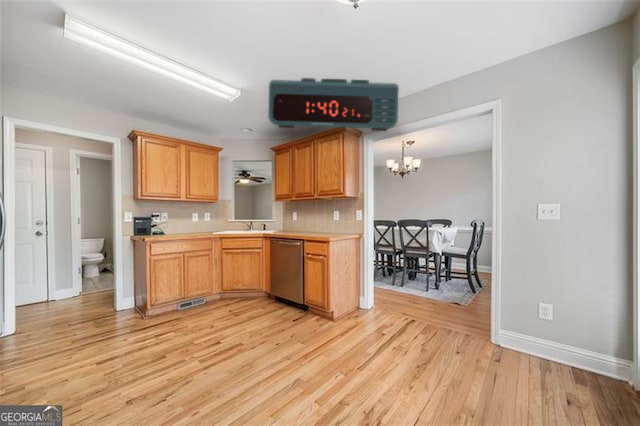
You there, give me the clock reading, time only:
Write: 1:40
